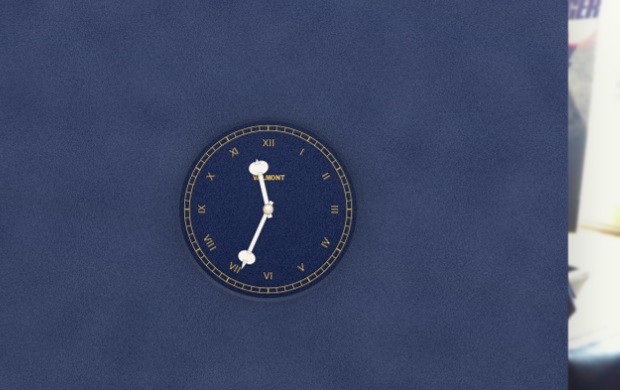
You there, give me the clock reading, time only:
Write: 11:34
